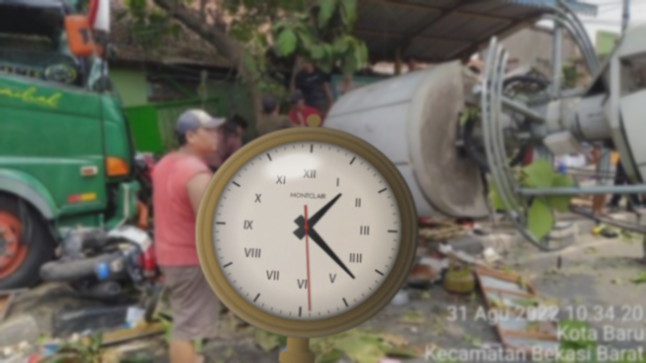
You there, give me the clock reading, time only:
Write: 1:22:29
